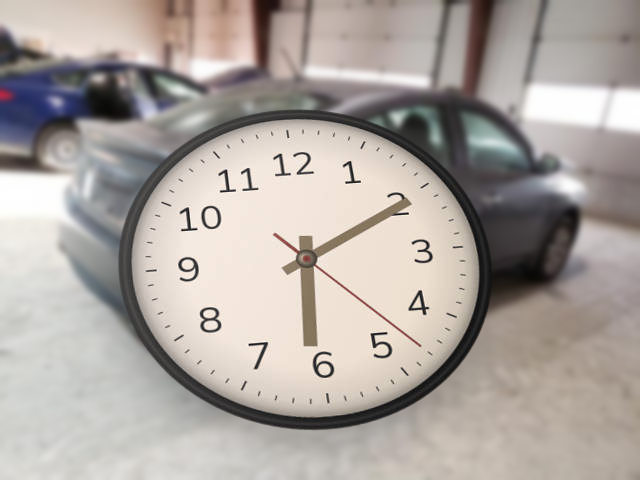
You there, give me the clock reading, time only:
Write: 6:10:23
